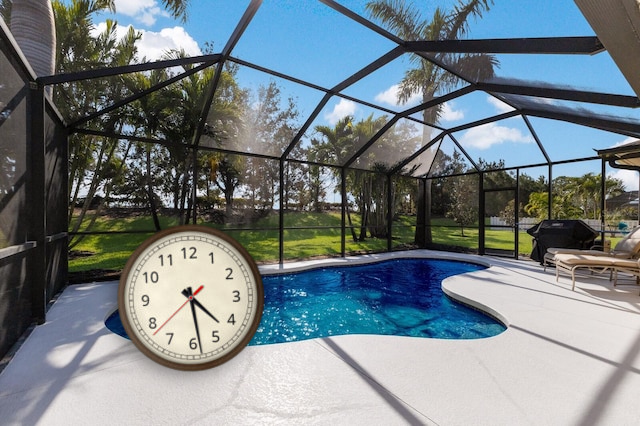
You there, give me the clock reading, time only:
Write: 4:28:38
